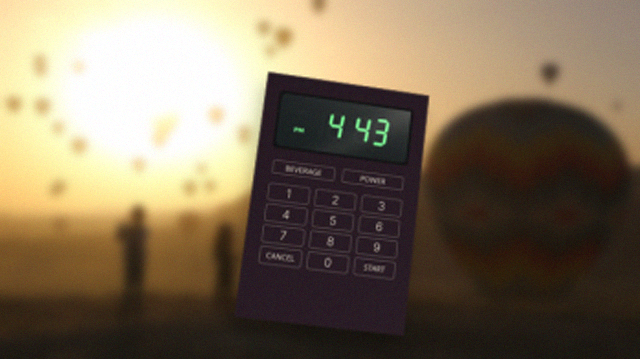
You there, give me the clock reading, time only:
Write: 4:43
